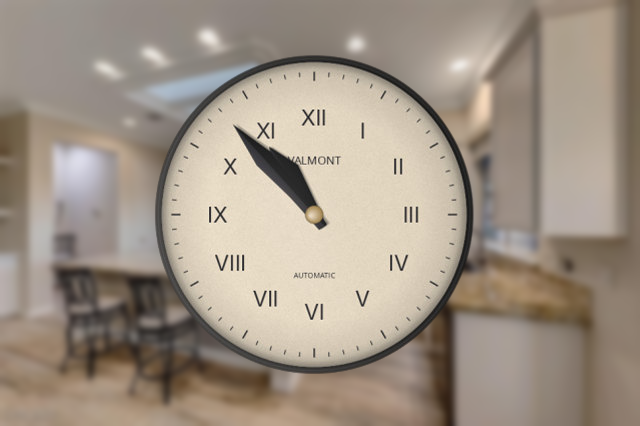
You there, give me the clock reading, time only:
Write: 10:53
